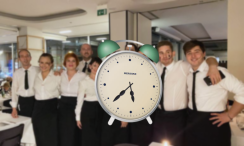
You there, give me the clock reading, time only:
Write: 5:38
